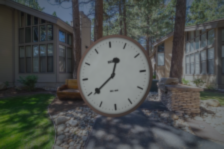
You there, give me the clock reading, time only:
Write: 12:39
